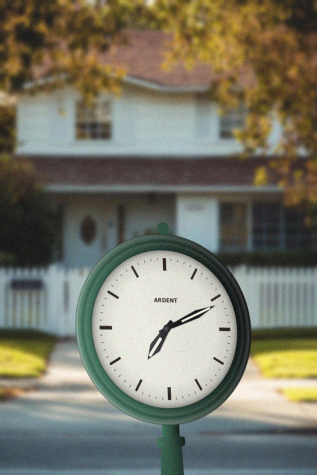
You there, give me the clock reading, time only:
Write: 7:11
